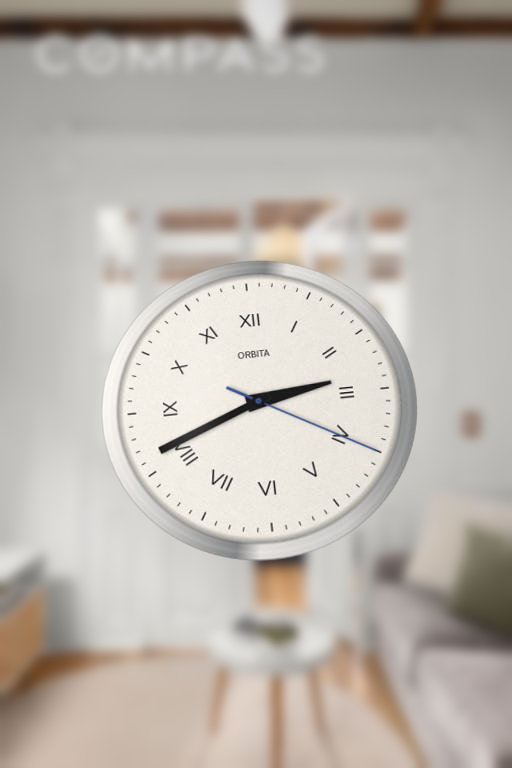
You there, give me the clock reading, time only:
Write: 2:41:20
